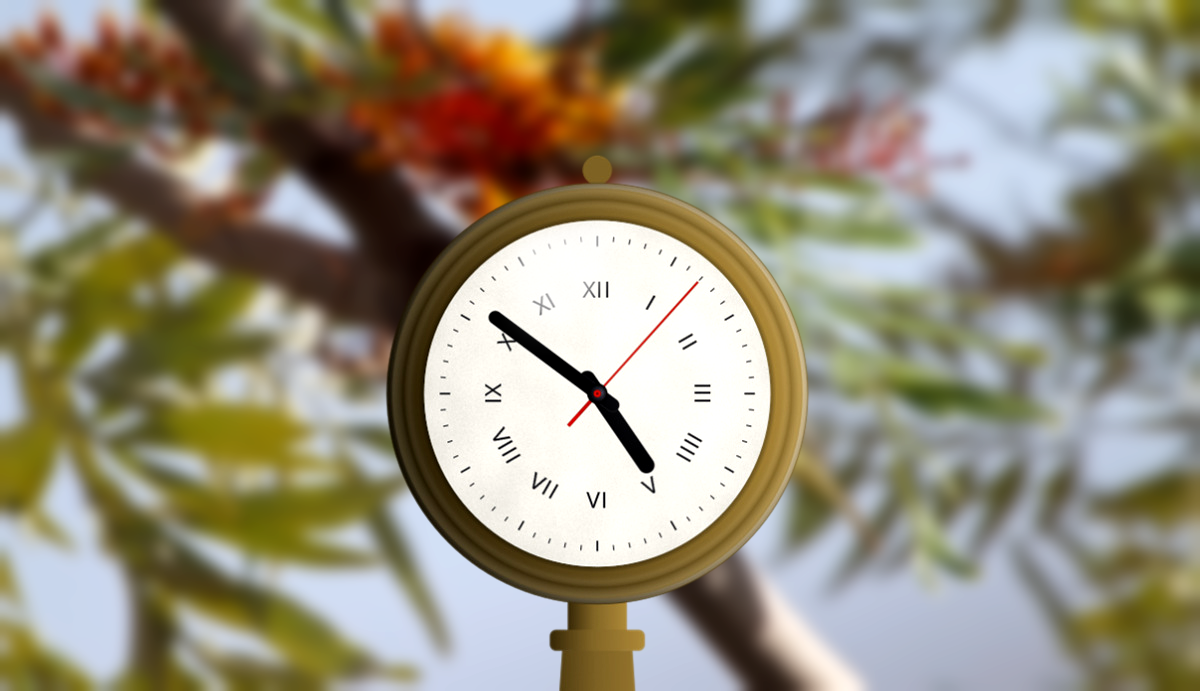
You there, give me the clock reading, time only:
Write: 4:51:07
